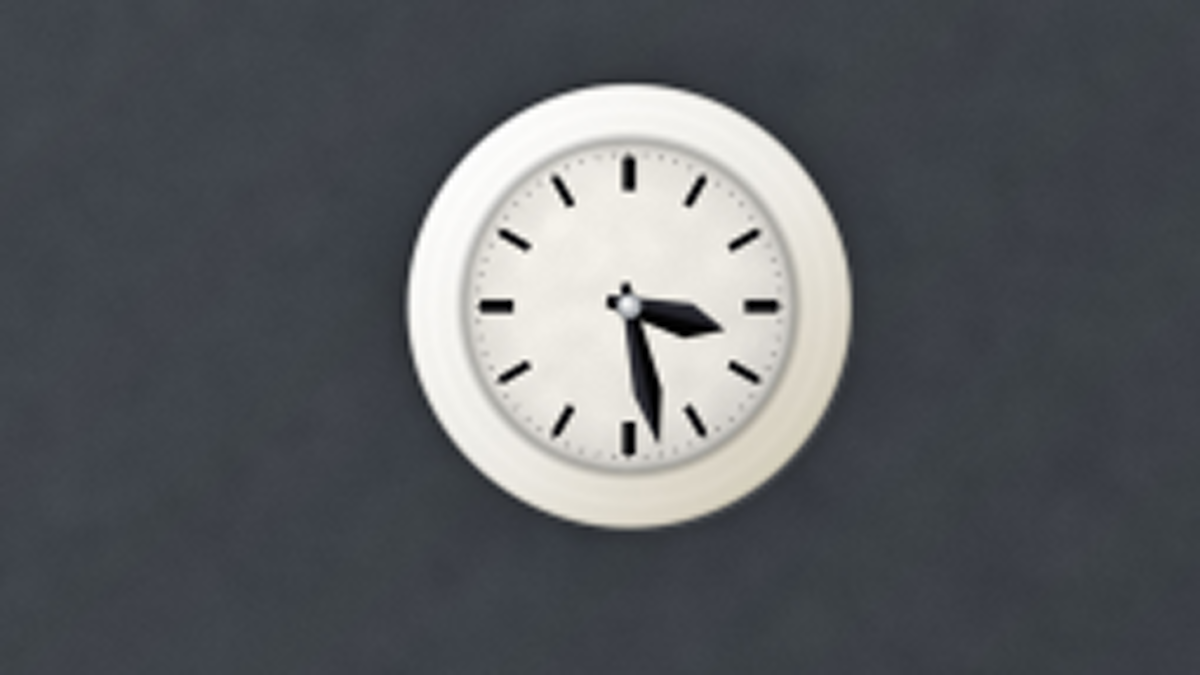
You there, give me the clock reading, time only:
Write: 3:28
